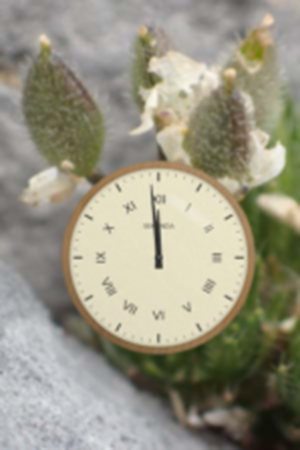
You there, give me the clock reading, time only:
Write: 11:59
